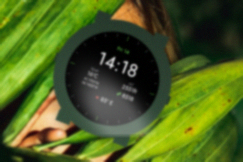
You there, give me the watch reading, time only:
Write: 14:18
